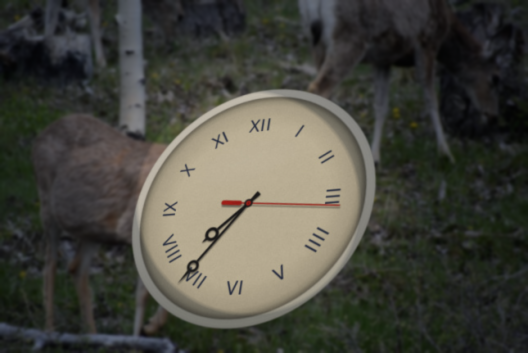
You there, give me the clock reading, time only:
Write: 7:36:16
